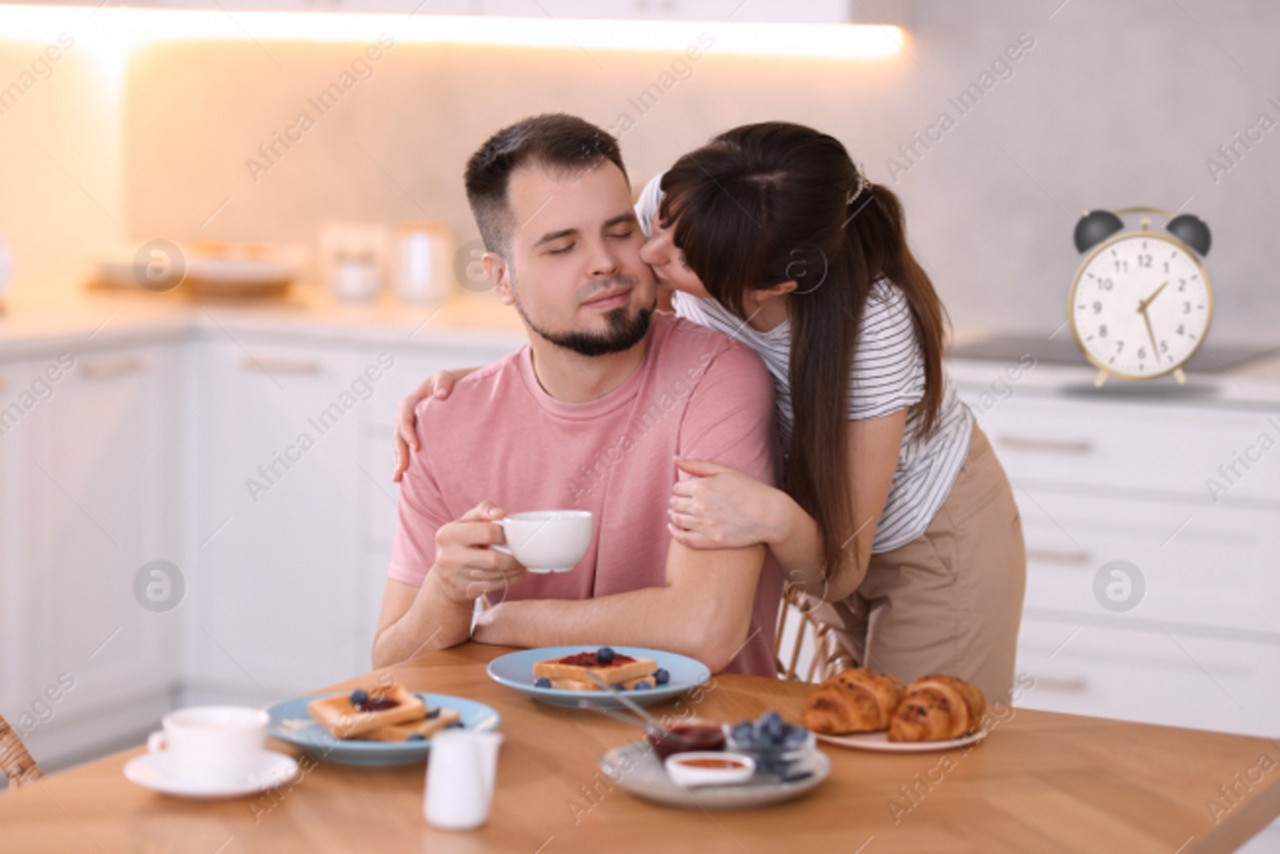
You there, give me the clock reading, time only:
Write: 1:27
